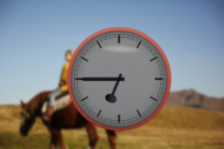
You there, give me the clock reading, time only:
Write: 6:45
